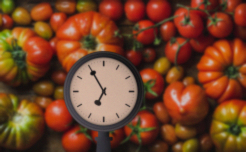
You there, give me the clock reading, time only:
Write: 6:55
